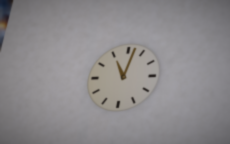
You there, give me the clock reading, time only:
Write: 11:02
